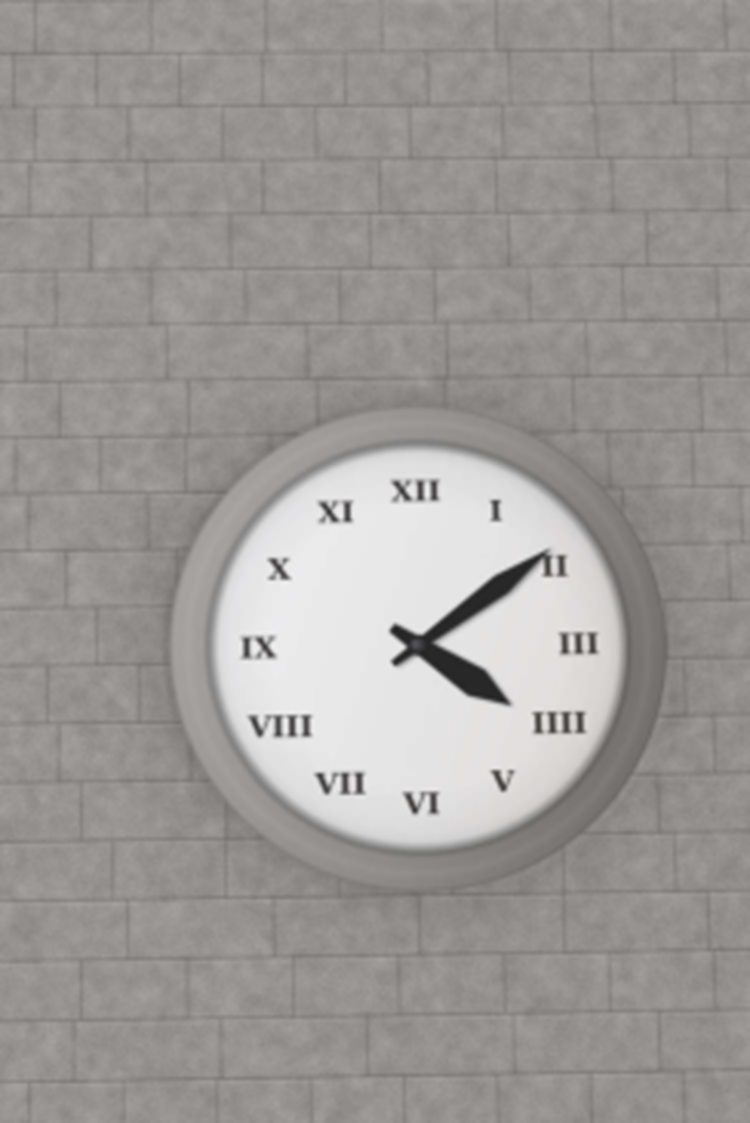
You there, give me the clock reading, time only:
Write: 4:09
